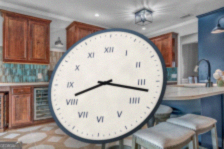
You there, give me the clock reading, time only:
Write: 8:17
